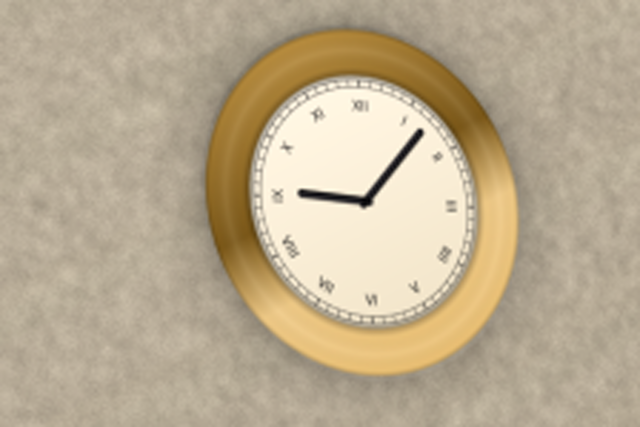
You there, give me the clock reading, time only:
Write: 9:07
